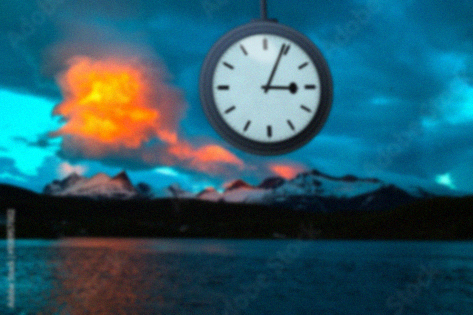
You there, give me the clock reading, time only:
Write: 3:04
